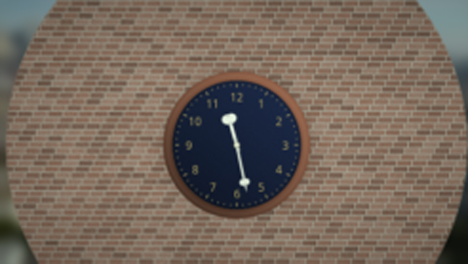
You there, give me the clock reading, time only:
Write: 11:28
